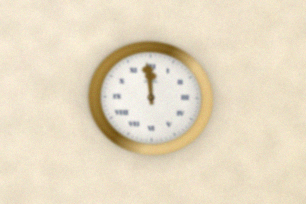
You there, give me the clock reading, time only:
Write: 11:59
